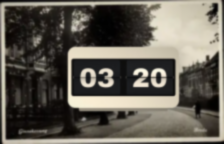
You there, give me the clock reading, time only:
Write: 3:20
